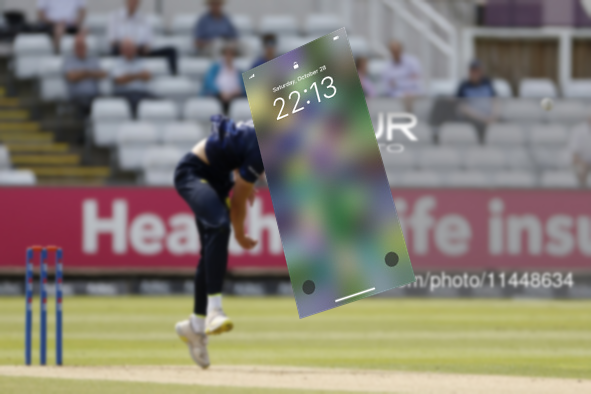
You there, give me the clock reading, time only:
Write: 22:13
